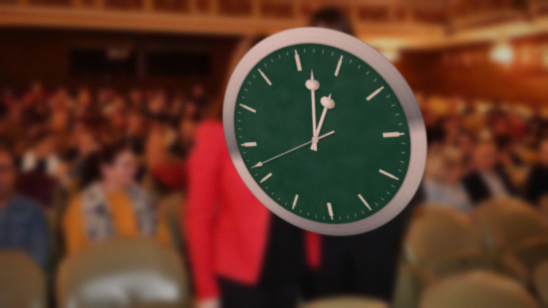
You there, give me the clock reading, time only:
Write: 1:01:42
